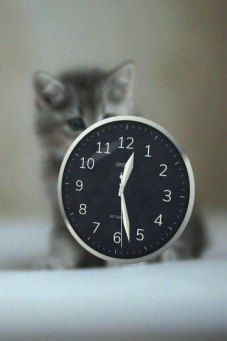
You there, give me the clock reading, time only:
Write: 12:27:29
